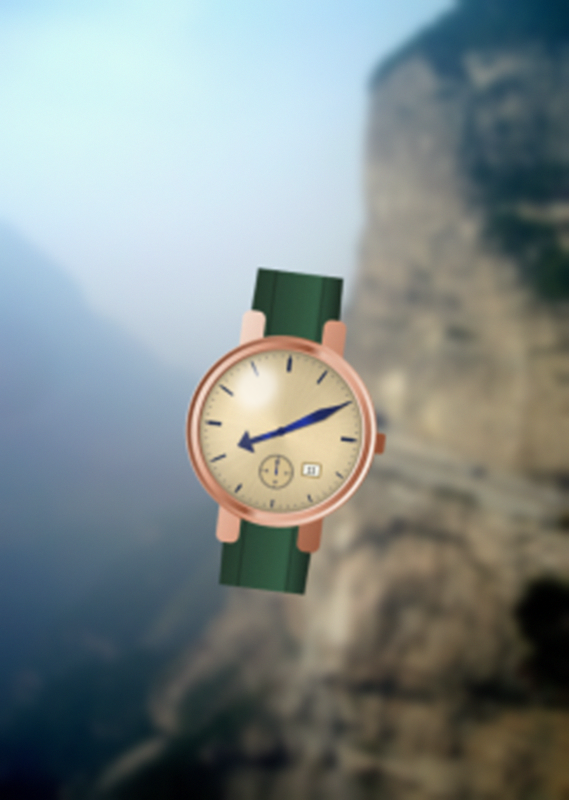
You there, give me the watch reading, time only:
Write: 8:10
